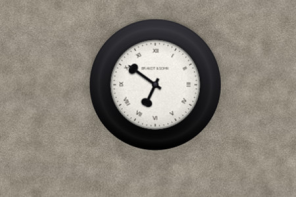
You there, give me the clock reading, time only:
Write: 6:51
